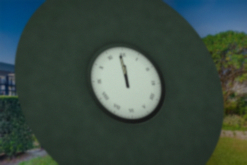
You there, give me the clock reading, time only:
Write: 11:59
